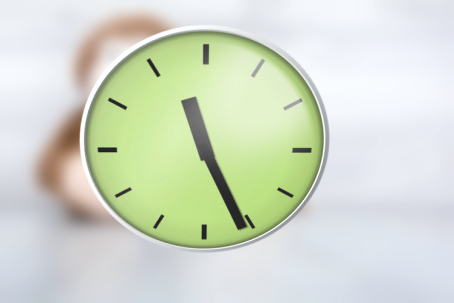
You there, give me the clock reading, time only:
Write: 11:26
